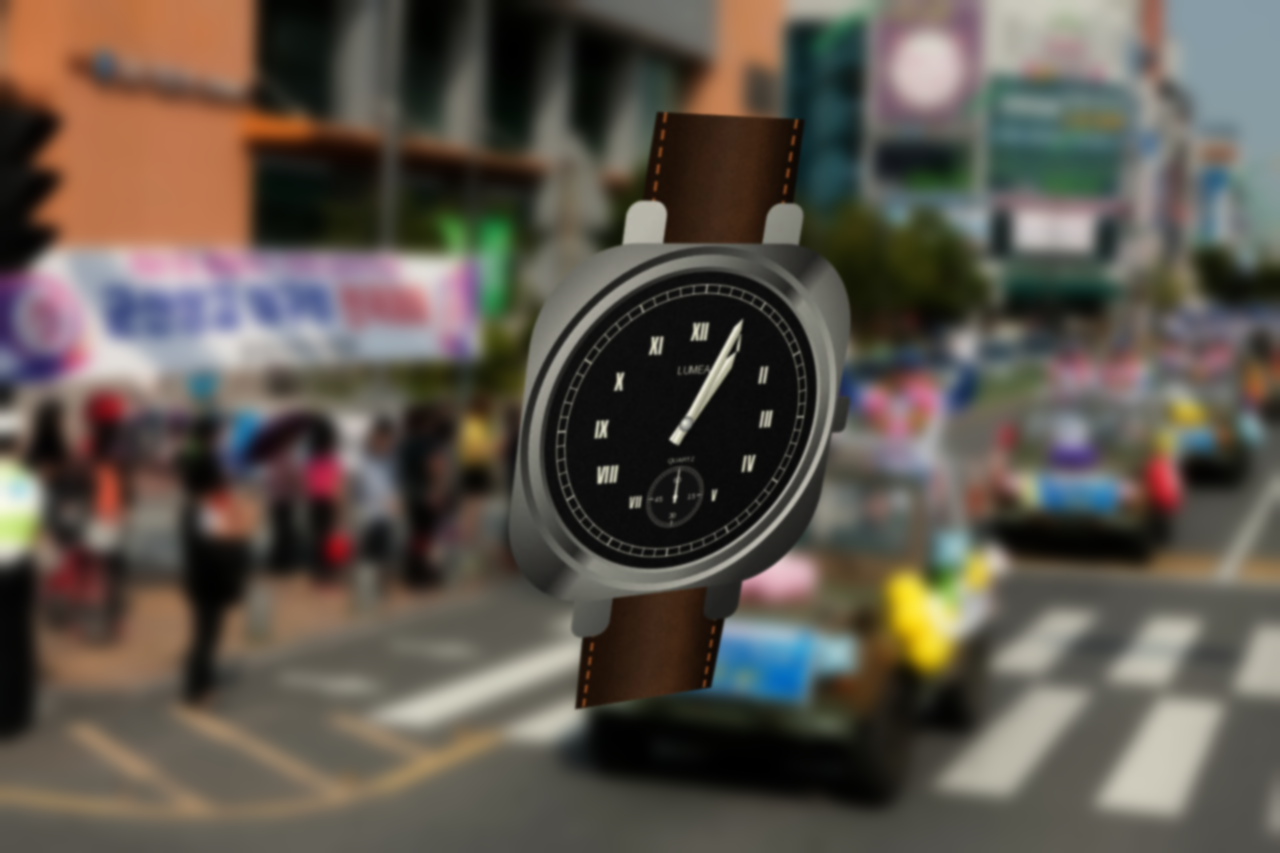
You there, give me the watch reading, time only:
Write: 1:04
